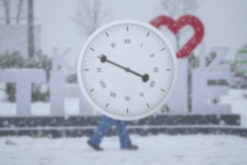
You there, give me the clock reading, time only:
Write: 3:49
